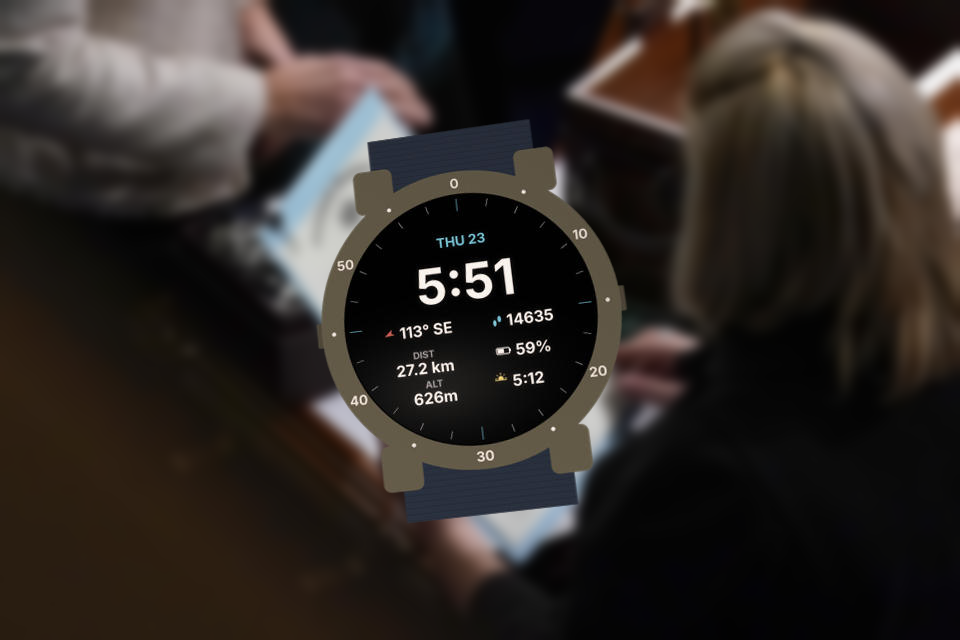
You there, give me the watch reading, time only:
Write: 5:51
